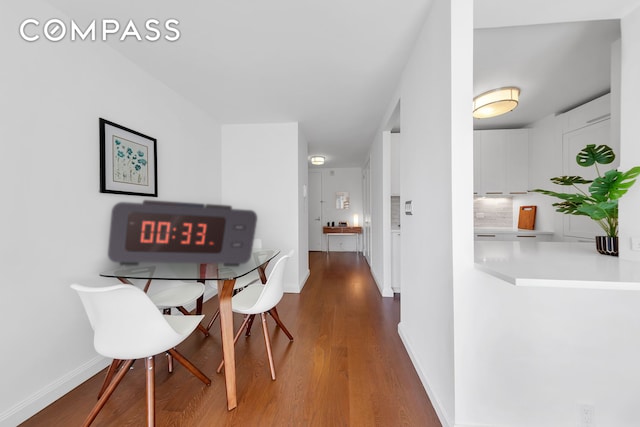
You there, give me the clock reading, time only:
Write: 0:33
